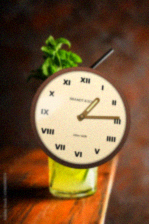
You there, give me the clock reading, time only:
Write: 1:14
